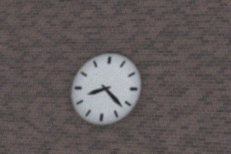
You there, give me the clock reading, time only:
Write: 8:22
